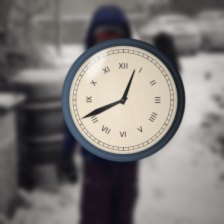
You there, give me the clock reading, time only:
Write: 12:41
